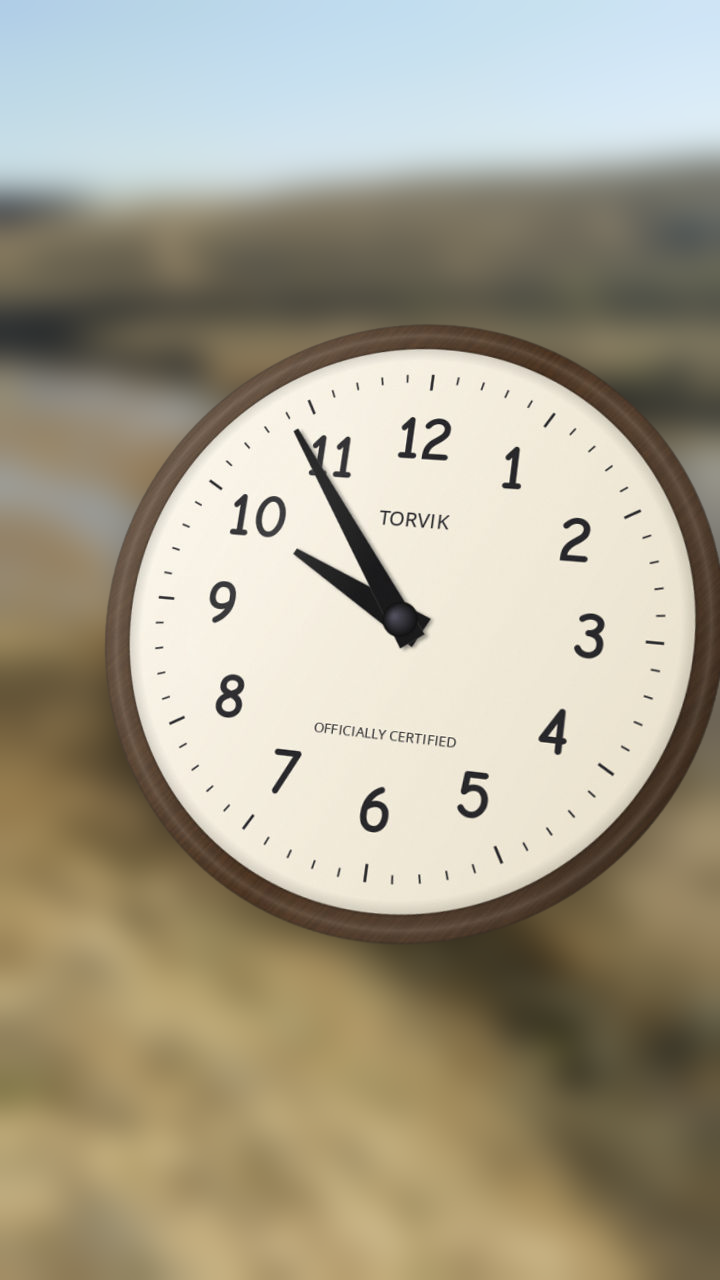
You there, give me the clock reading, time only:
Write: 9:54
